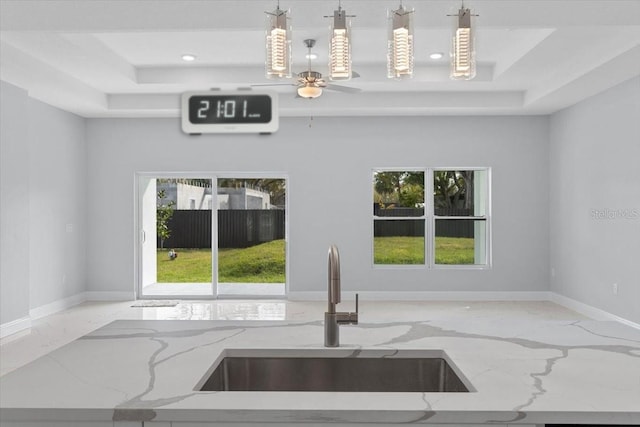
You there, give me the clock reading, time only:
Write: 21:01
